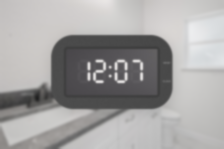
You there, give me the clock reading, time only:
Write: 12:07
